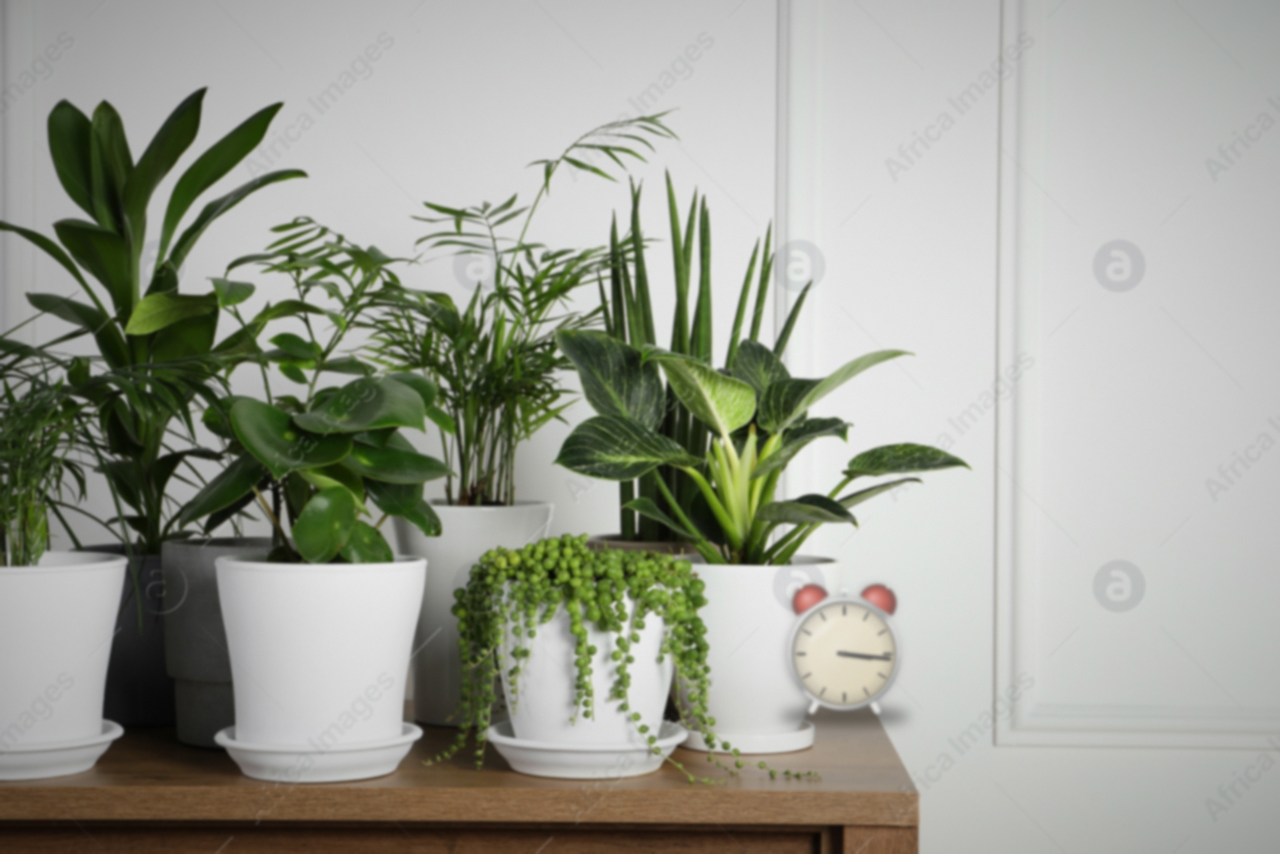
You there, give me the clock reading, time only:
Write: 3:16
